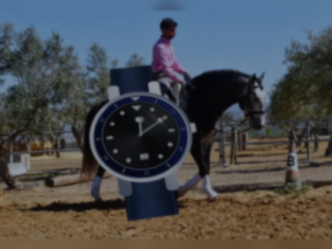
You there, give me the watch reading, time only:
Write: 12:10
